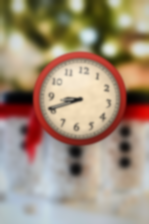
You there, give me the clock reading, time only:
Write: 8:41
